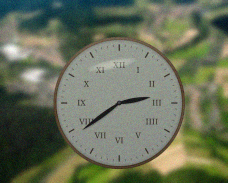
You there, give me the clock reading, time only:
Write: 2:39
